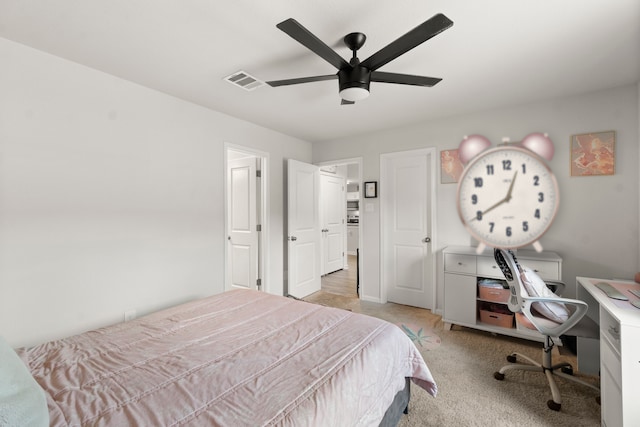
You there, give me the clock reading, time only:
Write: 12:40
